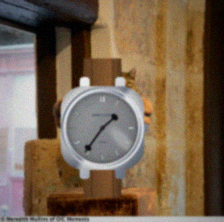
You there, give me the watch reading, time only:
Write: 1:36
